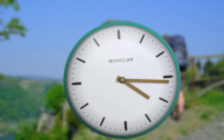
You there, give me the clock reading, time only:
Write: 4:16
